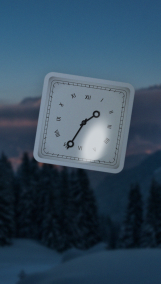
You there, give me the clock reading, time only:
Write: 1:34
